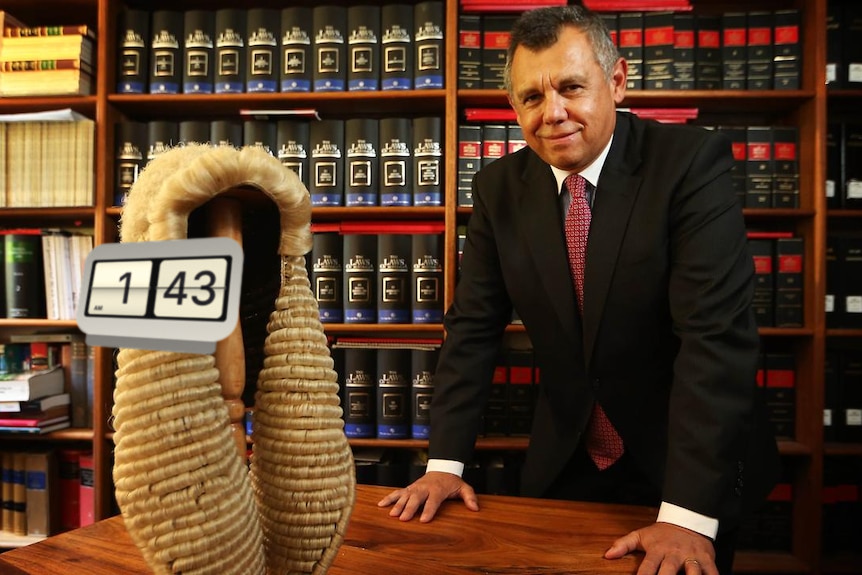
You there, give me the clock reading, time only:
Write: 1:43
